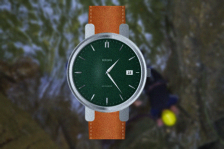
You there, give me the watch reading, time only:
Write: 1:24
